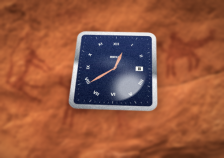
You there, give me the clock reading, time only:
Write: 12:39
